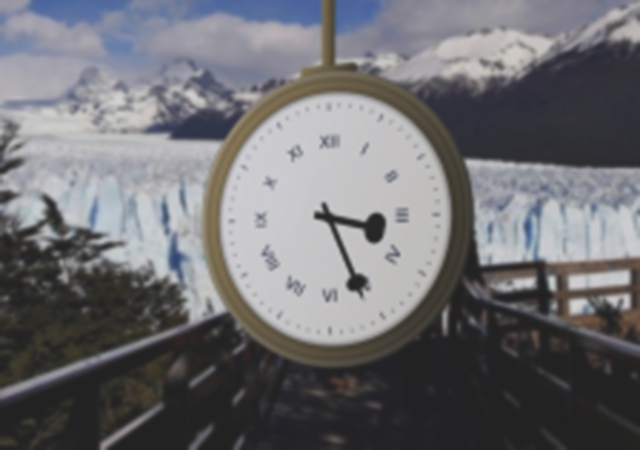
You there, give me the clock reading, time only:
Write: 3:26
